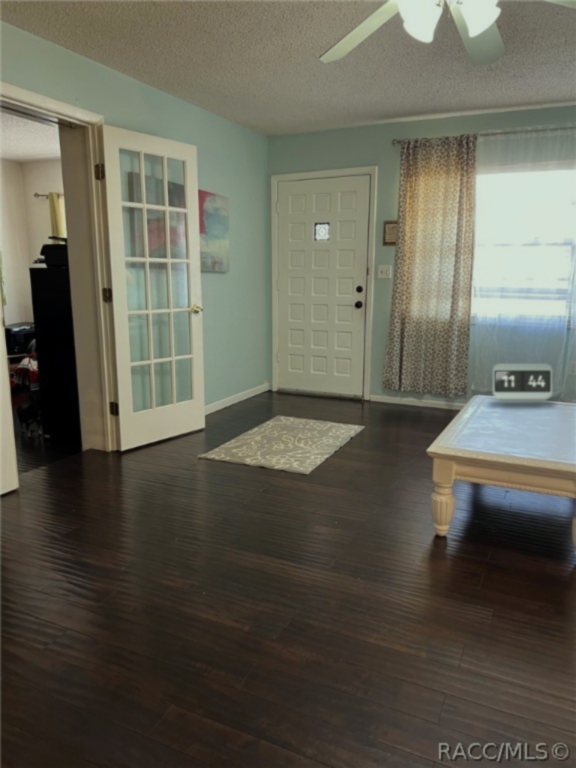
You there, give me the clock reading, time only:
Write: 11:44
